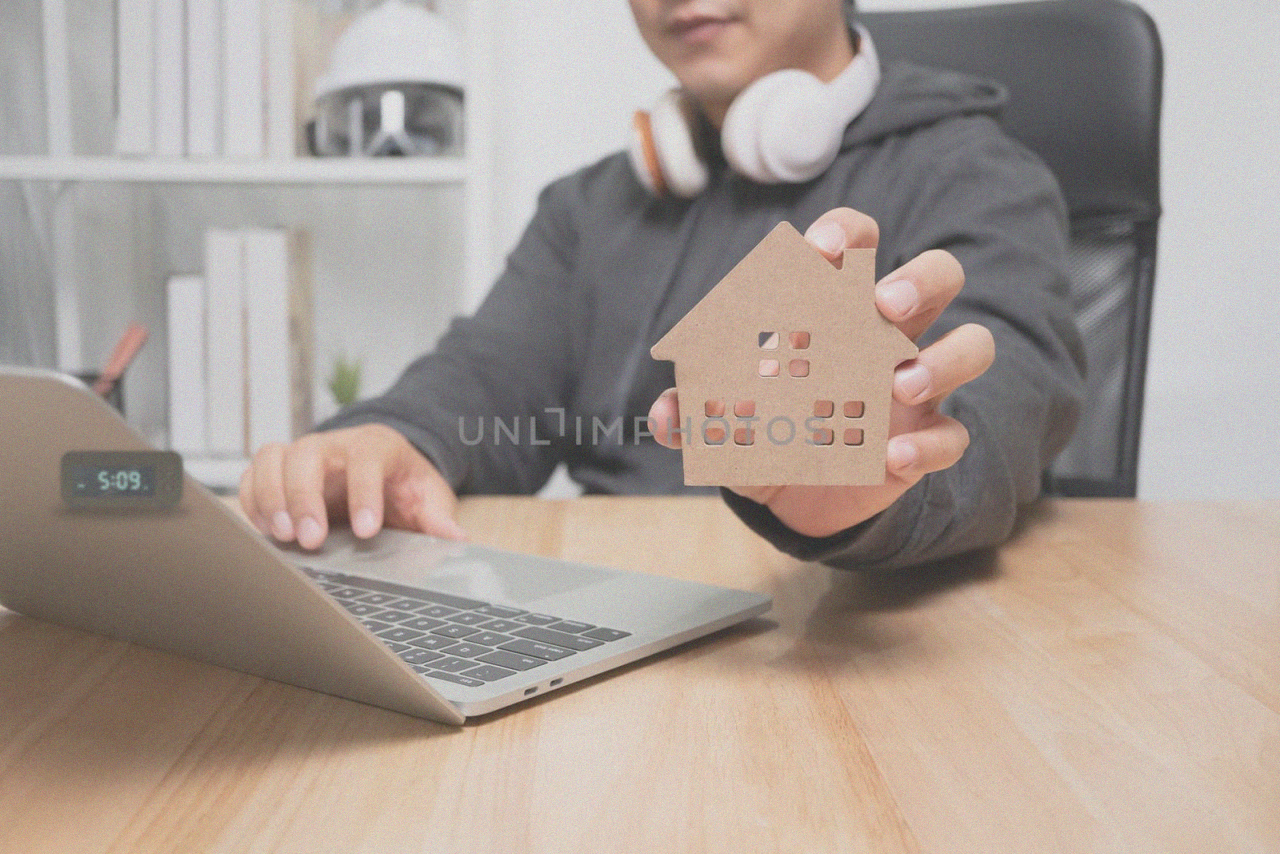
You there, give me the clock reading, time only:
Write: 5:09
